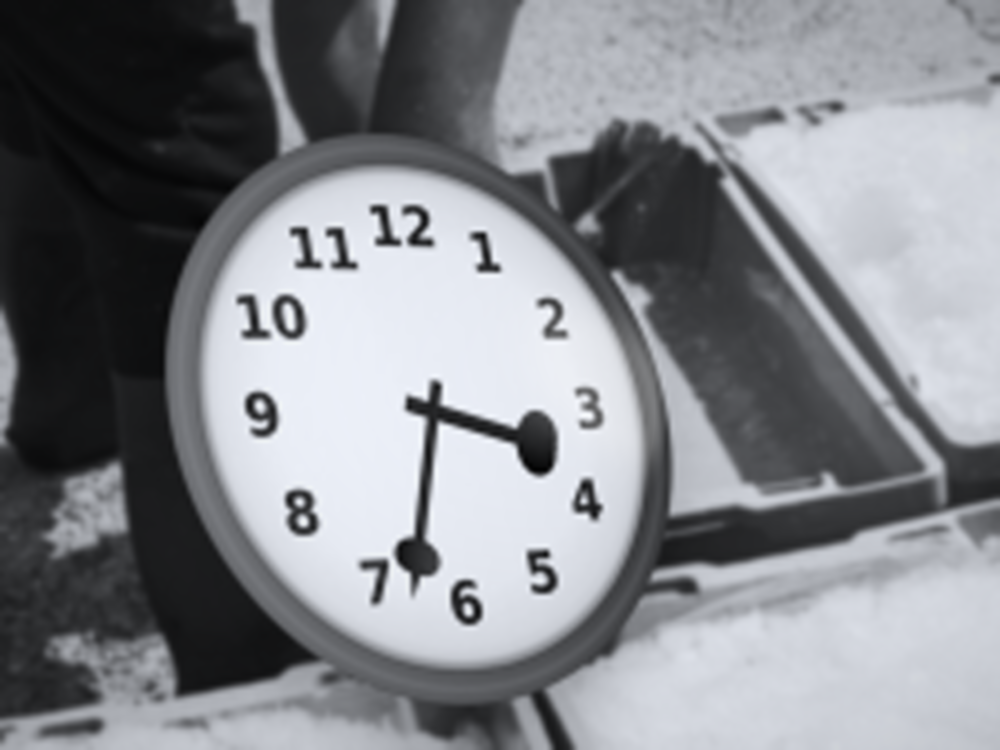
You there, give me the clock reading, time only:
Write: 3:33
